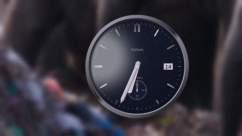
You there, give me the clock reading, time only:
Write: 6:34
